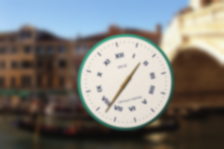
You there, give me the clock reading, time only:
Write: 1:38
